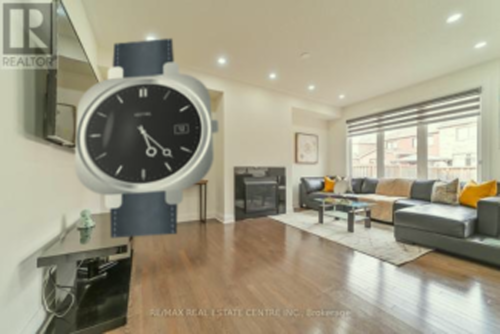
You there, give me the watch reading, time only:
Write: 5:23
